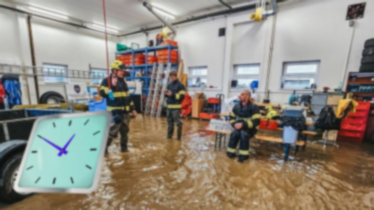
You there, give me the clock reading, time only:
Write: 12:50
